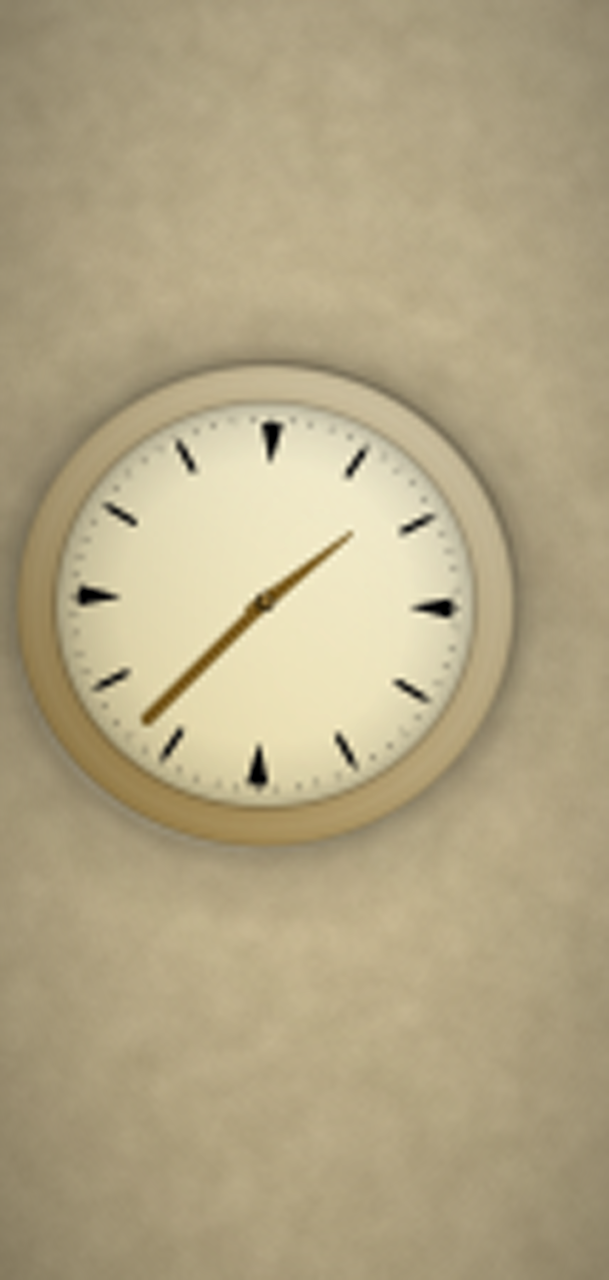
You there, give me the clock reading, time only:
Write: 1:37
